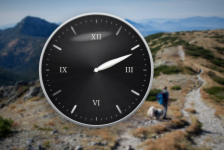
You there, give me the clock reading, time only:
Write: 2:11
